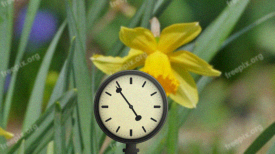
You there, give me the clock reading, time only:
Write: 4:54
